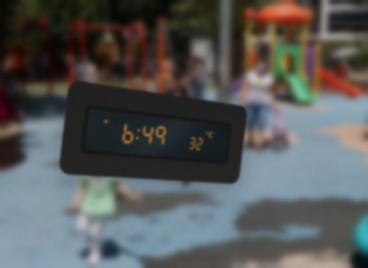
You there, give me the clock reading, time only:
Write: 6:49
